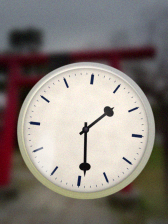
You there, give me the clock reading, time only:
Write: 1:29
